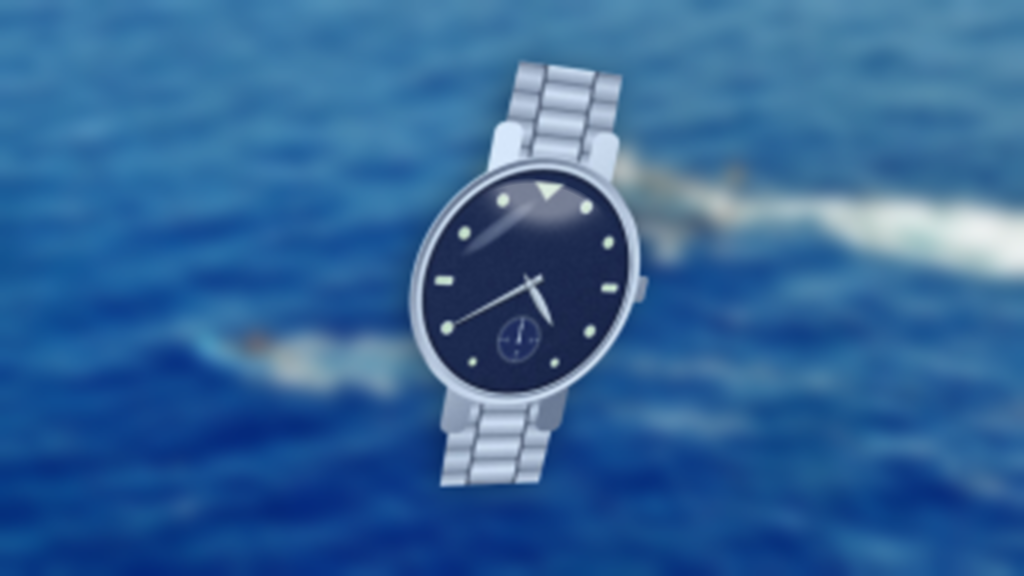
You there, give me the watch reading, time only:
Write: 4:40
